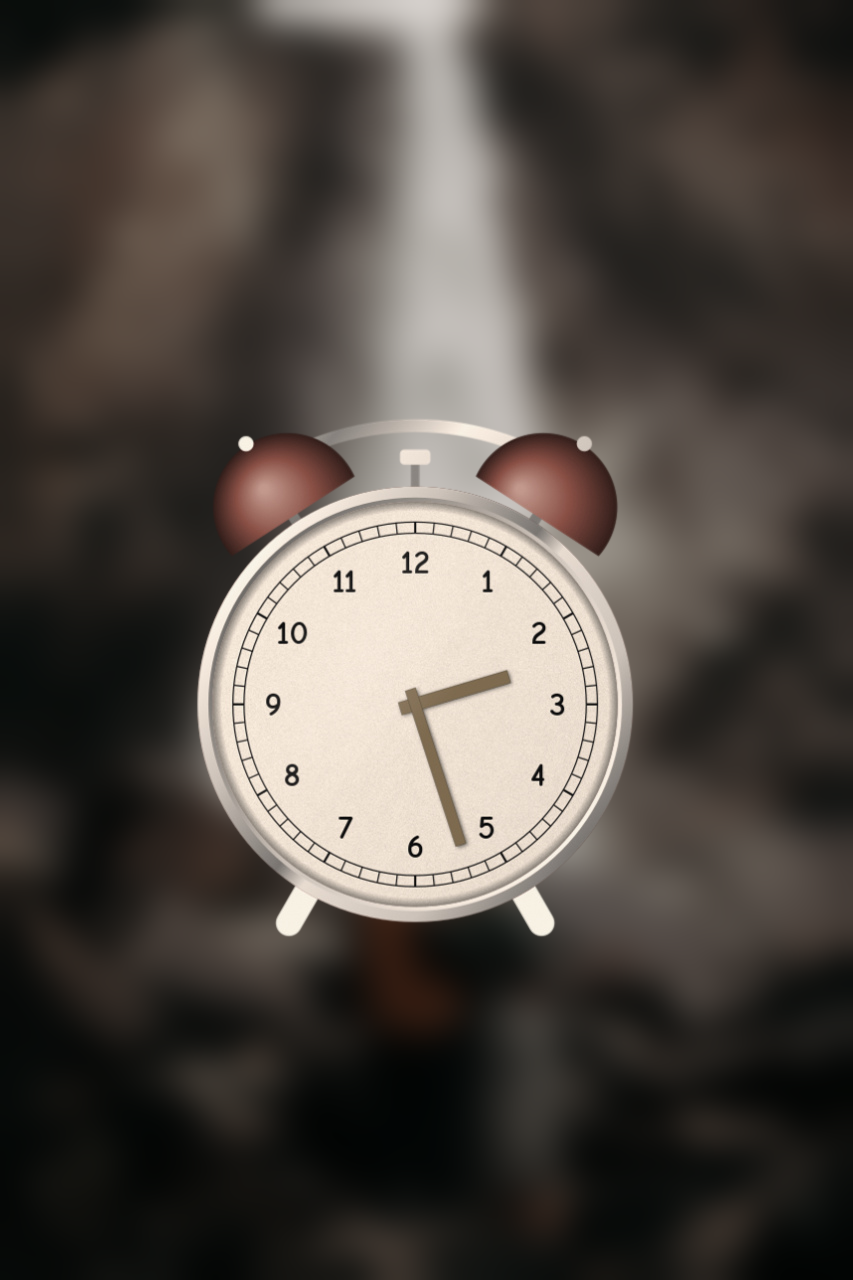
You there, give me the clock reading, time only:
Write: 2:27
